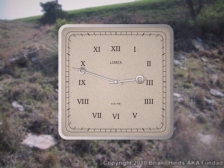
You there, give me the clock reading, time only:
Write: 2:48
